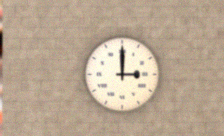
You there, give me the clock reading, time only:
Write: 3:00
